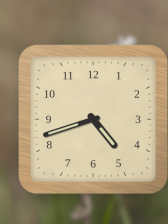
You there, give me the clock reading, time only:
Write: 4:42
